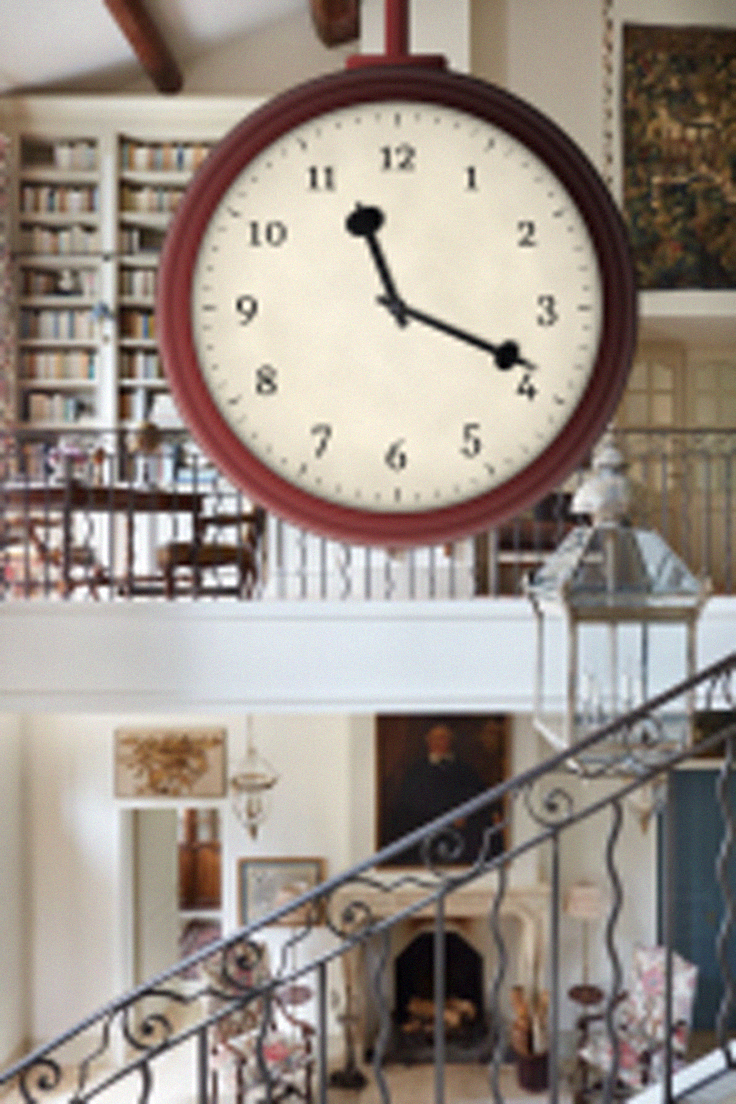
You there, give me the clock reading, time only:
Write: 11:19
